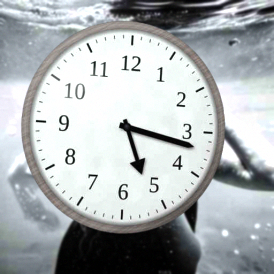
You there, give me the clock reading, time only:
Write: 5:17
